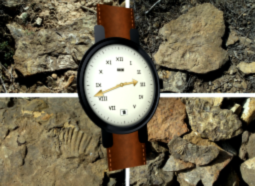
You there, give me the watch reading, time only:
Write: 2:42
